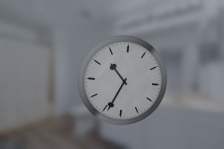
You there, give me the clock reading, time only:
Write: 10:34
